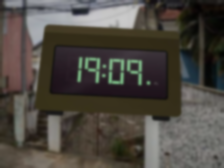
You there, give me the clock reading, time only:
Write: 19:09
